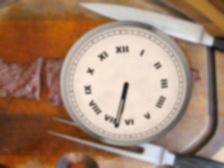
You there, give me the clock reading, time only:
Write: 6:33
